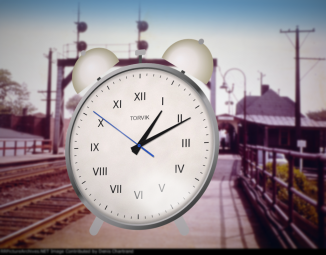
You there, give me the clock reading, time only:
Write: 1:10:51
